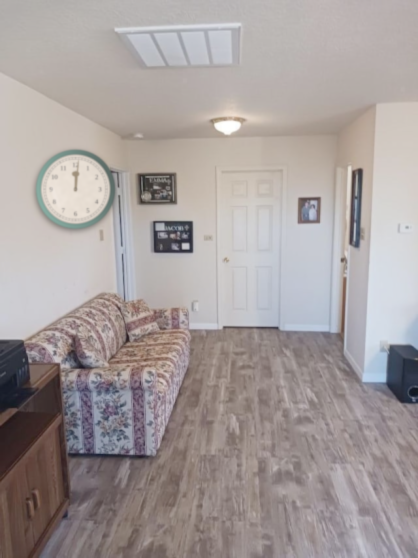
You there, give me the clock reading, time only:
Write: 12:01
